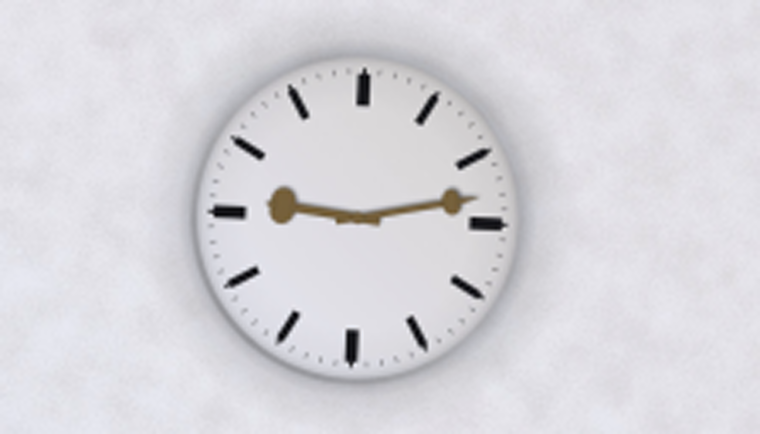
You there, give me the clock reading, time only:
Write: 9:13
